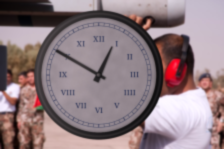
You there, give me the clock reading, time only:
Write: 12:50
